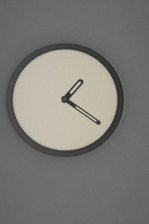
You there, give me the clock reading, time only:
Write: 1:21
